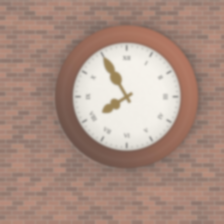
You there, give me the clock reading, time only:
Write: 7:55
